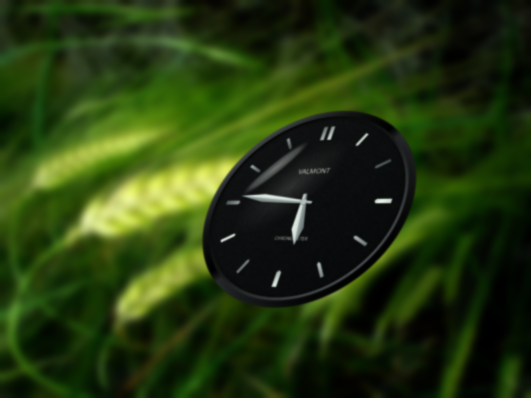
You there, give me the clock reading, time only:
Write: 5:46
